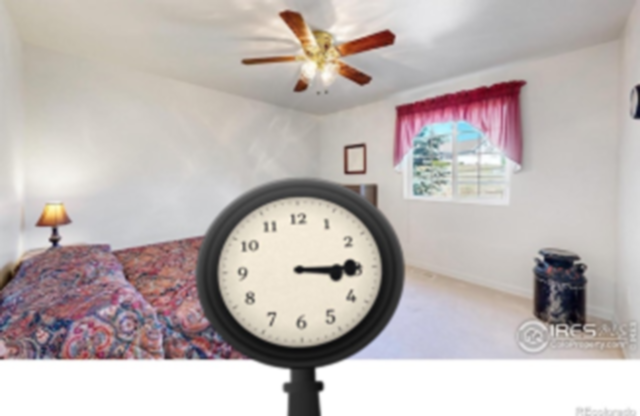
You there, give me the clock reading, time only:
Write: 3:15
